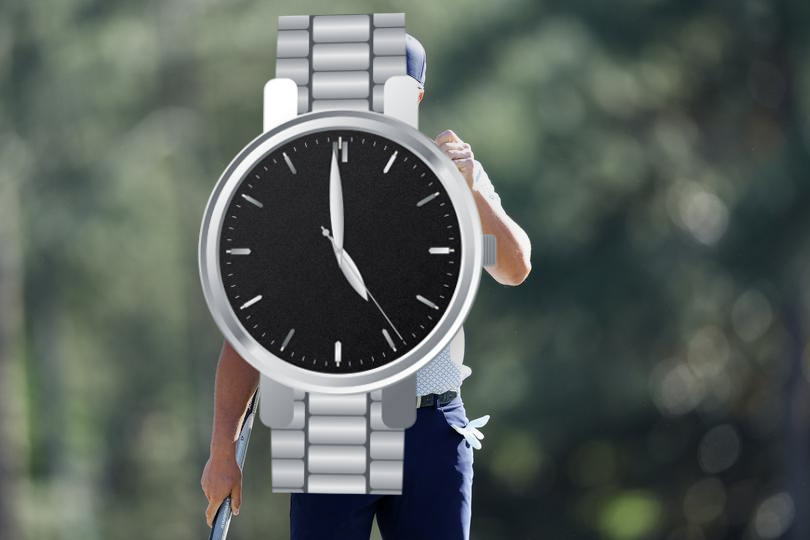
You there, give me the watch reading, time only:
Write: 4:59:24
